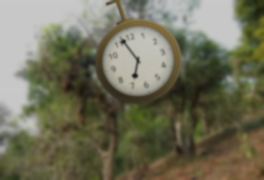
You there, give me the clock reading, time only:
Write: 6:57
